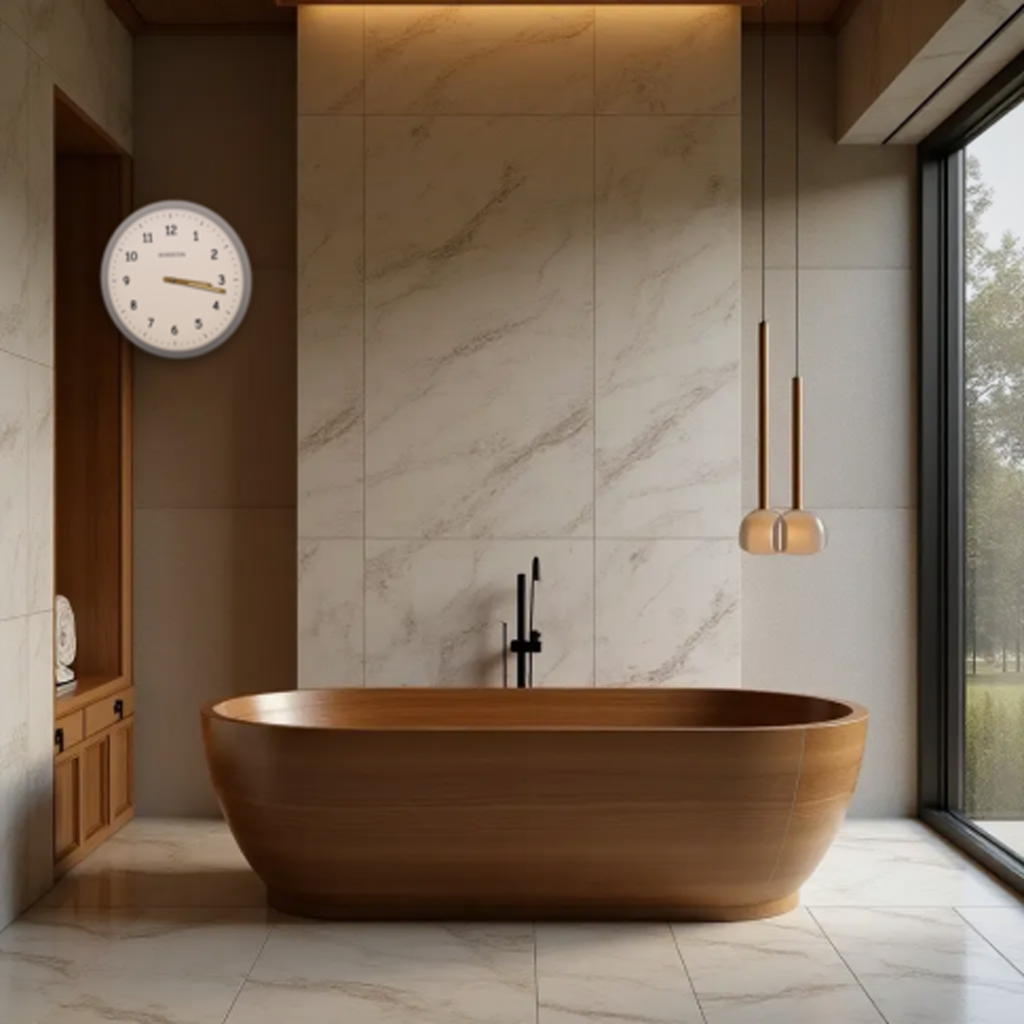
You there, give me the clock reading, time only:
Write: 3:17
